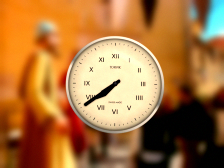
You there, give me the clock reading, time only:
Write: 7:39
